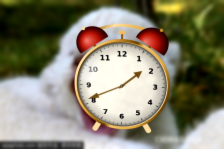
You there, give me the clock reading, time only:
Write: 1:41
